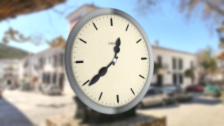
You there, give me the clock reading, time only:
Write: 12:39
